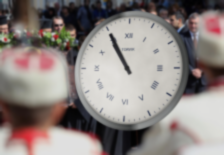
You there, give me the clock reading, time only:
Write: 10:55
